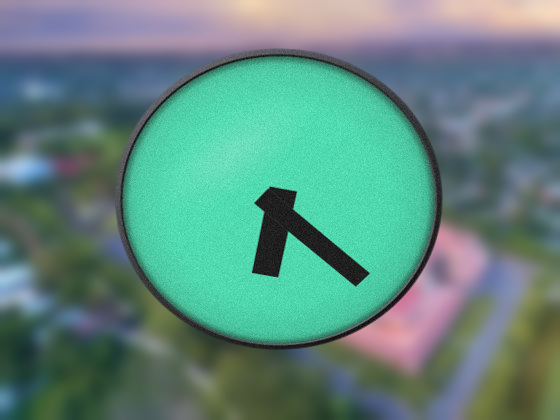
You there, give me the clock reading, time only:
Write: 6:22
